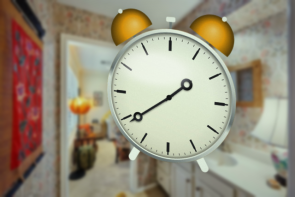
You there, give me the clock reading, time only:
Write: 1:39
